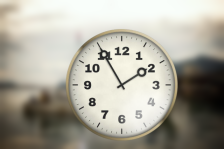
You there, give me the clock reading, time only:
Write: 1:55
